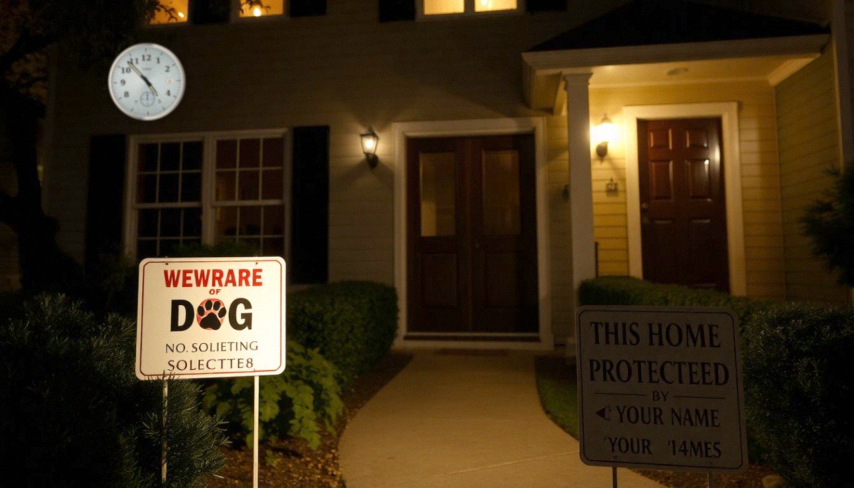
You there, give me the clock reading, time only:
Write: 4:53
